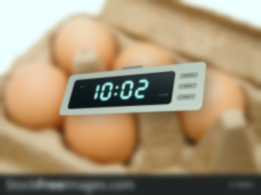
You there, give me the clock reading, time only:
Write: 10:02
